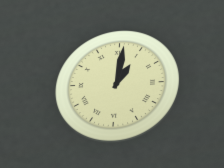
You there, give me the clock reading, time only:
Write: 1:01
